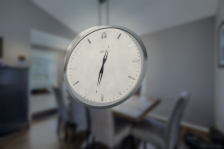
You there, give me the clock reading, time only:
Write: 12:32
